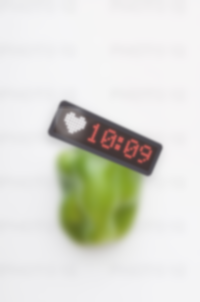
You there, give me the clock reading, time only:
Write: 10:09
